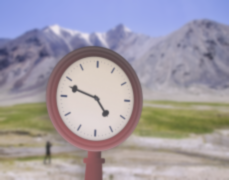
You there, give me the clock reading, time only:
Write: 4:48
